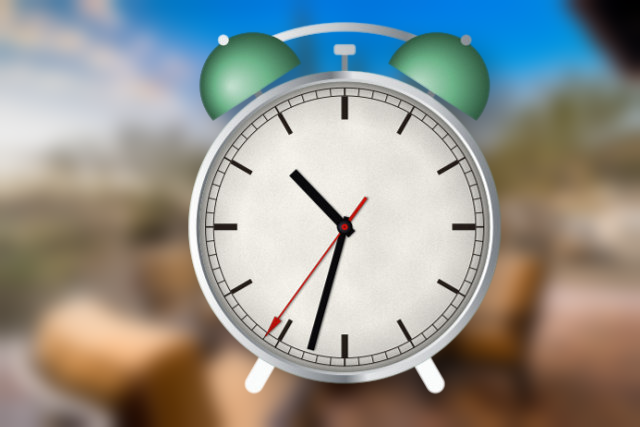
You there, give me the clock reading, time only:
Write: 10:32:36
